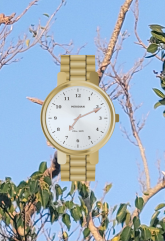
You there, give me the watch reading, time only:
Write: 7:11
